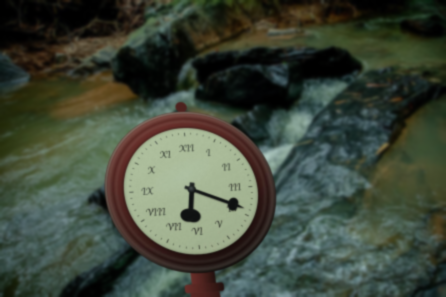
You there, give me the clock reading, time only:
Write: 6:19
